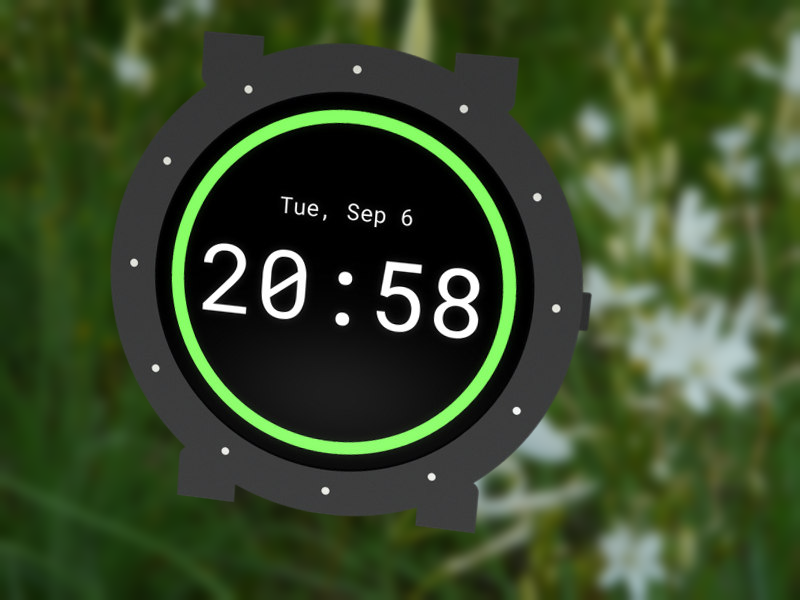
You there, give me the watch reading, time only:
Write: 20:58
